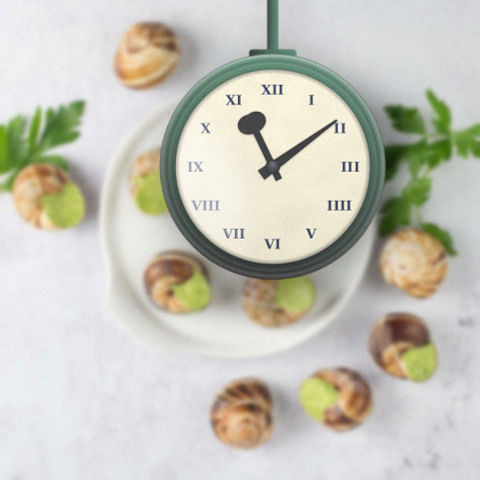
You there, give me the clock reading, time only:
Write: 11:09
